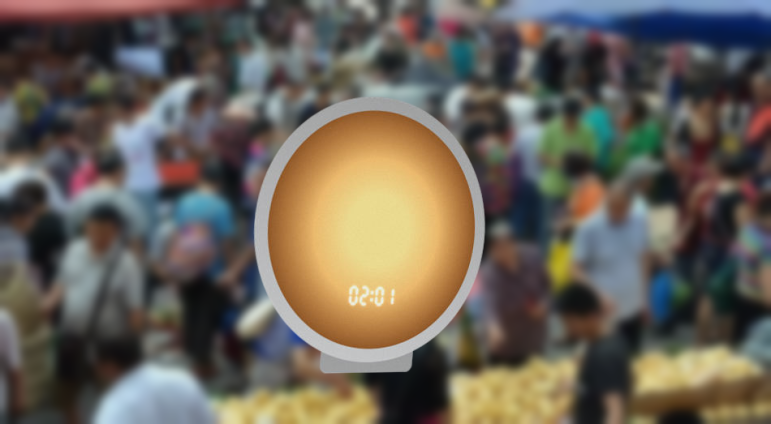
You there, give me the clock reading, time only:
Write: 2:01
